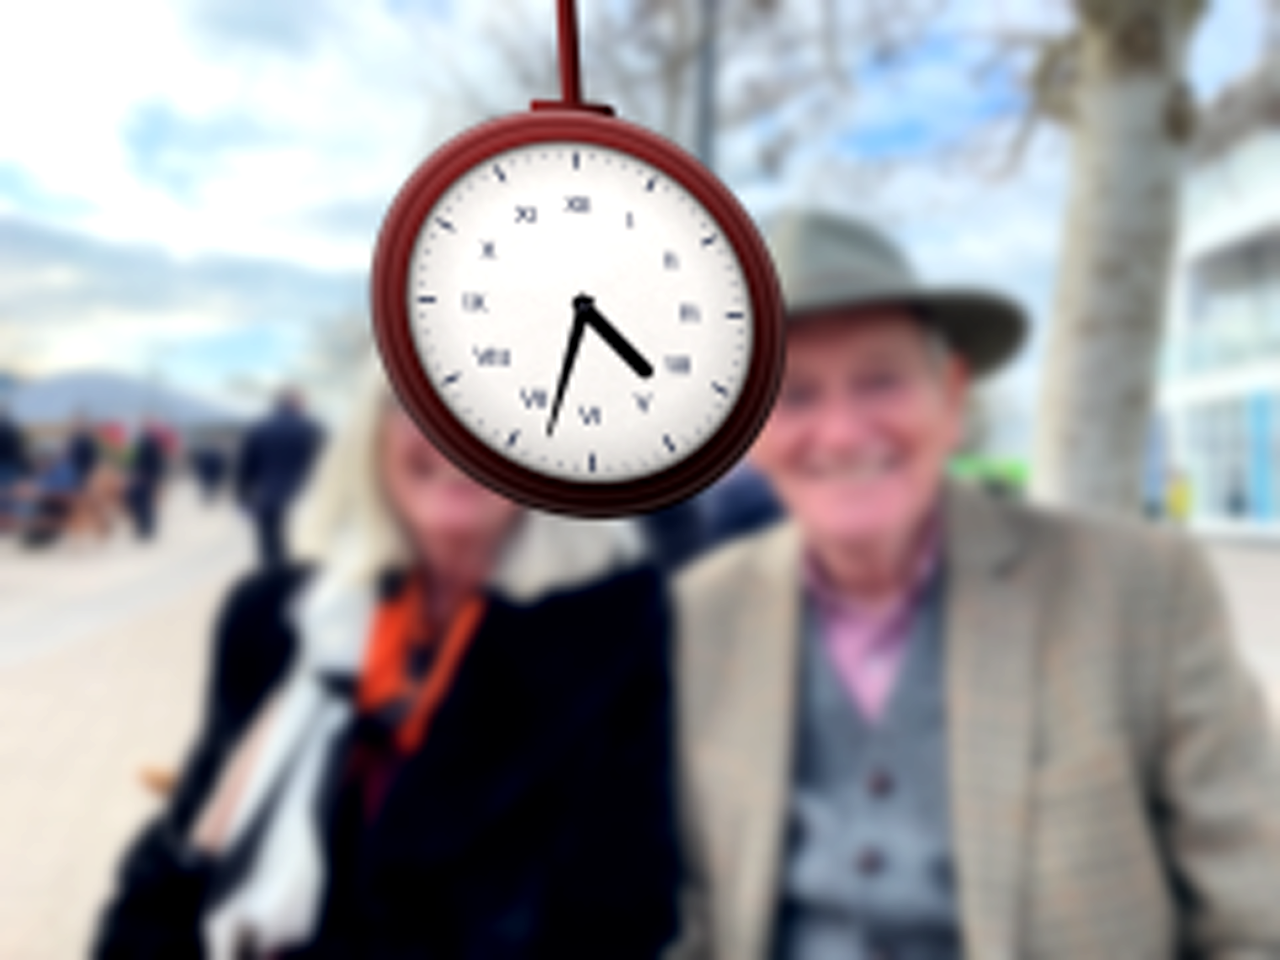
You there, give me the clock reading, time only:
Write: 4:33
